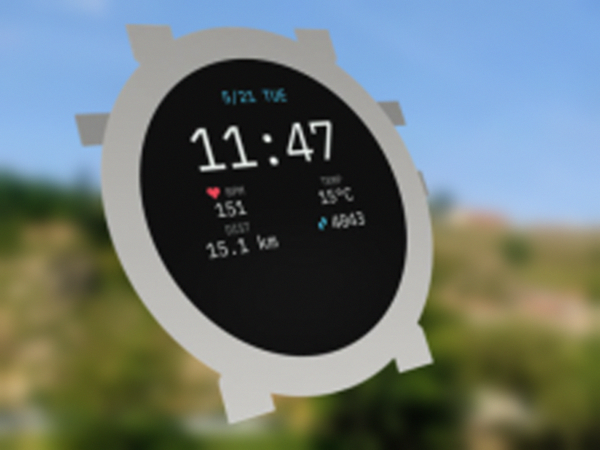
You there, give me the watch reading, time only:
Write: 11:47
